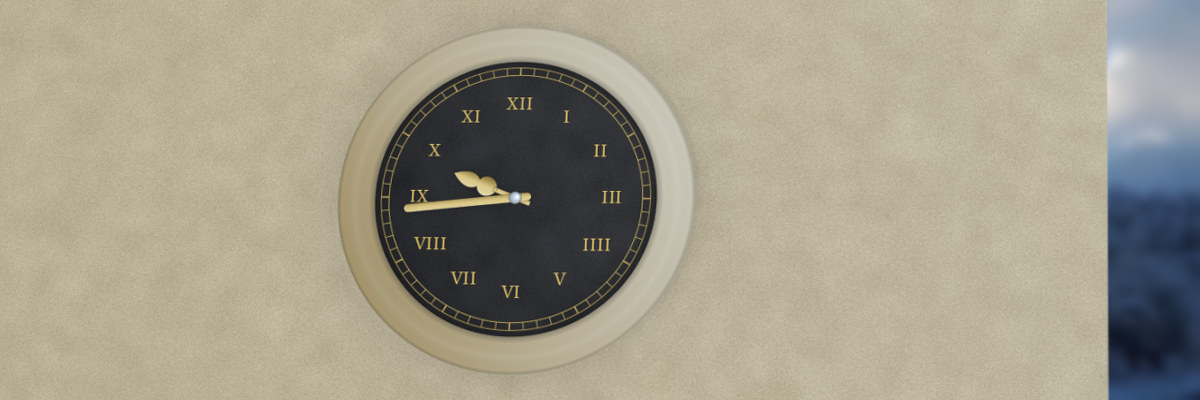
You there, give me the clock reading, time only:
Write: 9:44
